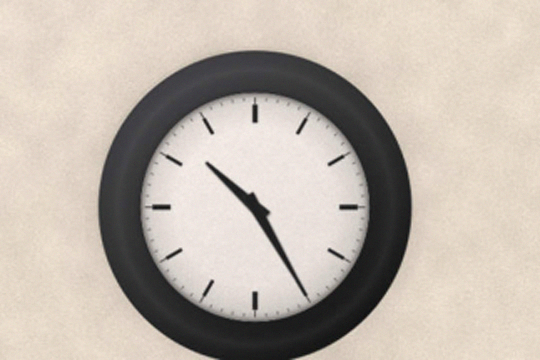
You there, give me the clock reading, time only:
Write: 10:25
